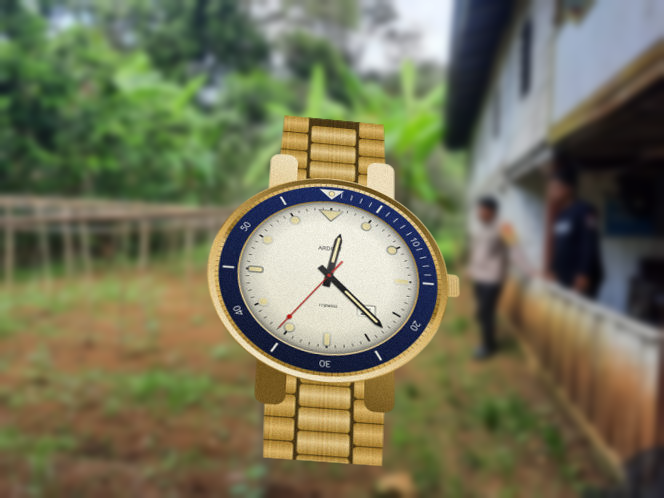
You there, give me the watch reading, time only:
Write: 12:22:36
